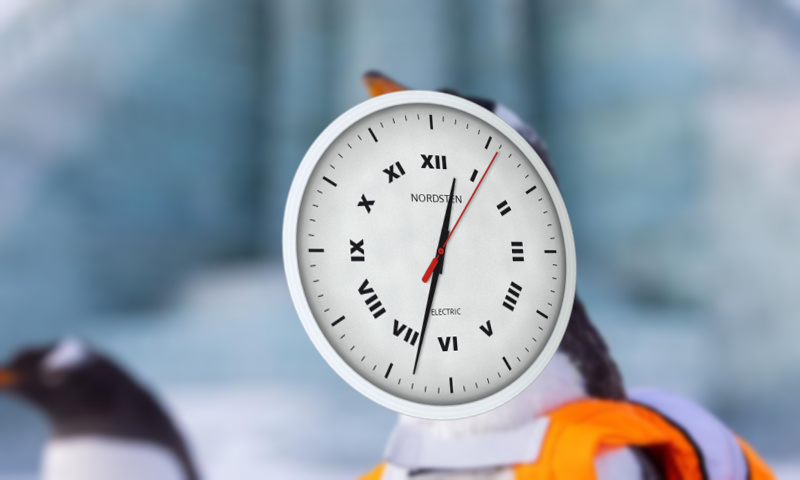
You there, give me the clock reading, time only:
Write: 12:33:06
